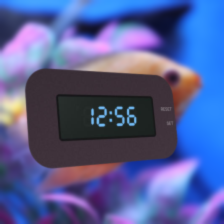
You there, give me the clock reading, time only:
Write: 12:56
